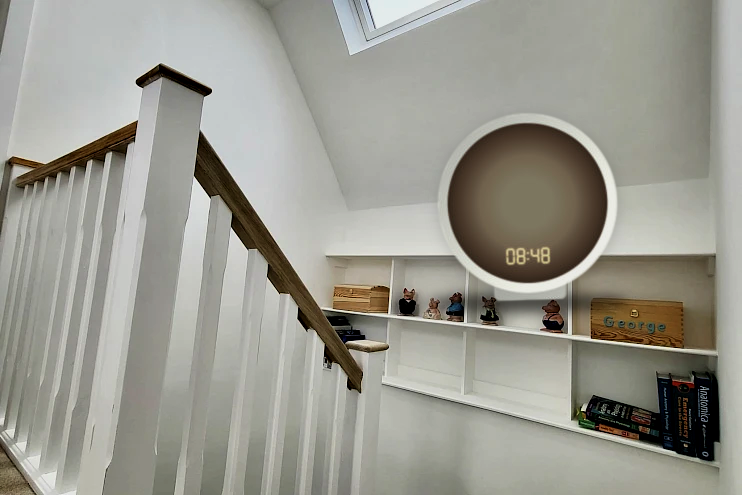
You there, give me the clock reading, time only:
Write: 8:48
